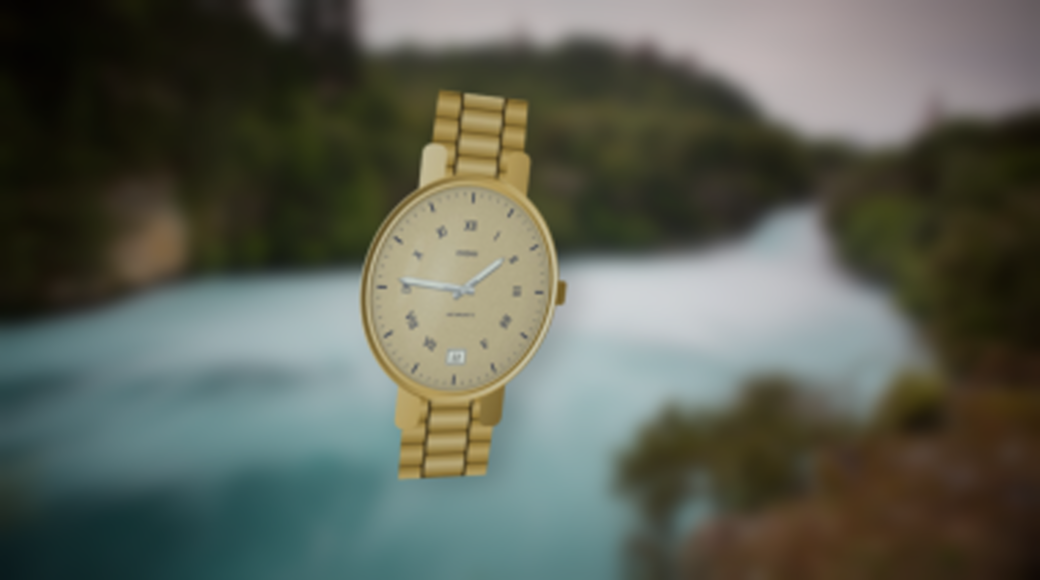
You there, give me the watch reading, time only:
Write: 1:46
